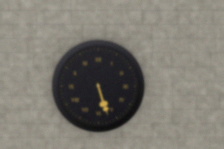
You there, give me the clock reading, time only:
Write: 5:27
